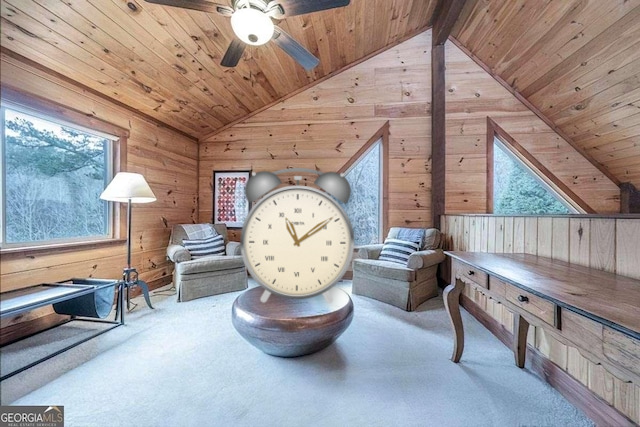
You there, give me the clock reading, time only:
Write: 11:09
